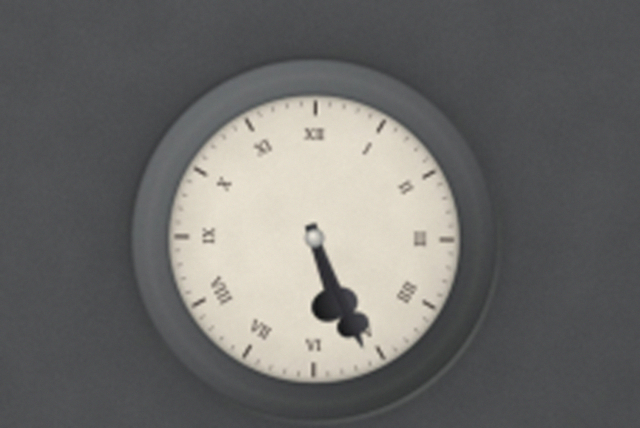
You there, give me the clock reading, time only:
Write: 5:26
